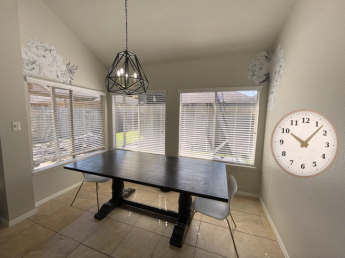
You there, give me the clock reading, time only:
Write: 10:07
